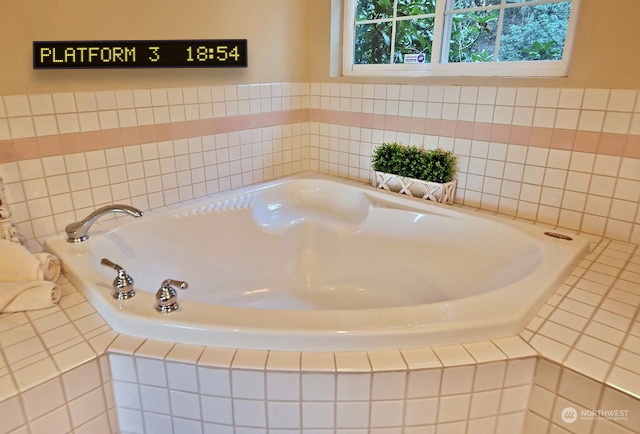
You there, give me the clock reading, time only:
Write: 18:54
